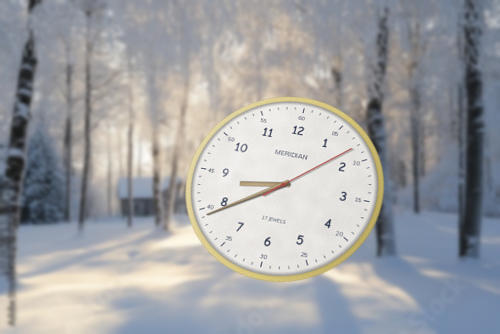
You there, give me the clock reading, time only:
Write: 8:39:08
